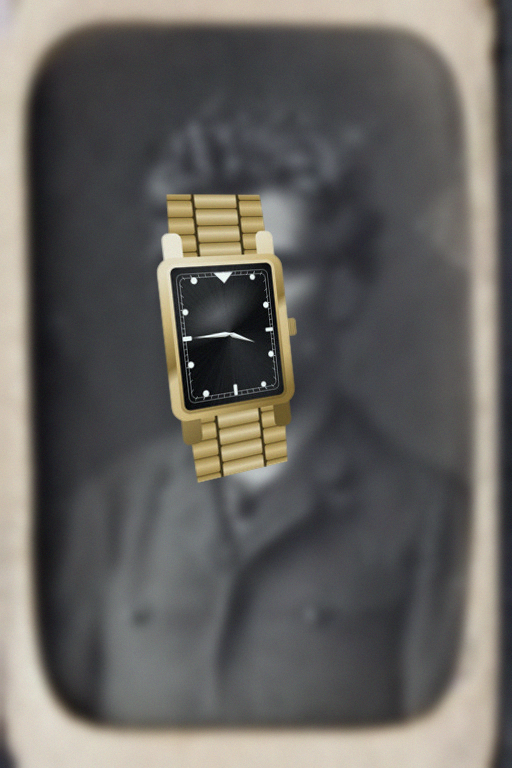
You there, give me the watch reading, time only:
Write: 3:45
